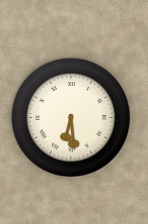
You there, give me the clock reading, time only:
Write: 6:29
